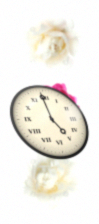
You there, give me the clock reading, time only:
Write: 4:59
